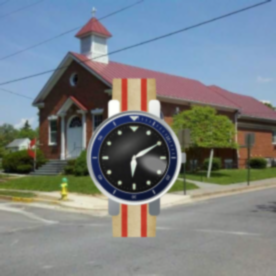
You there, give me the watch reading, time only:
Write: 6:10
